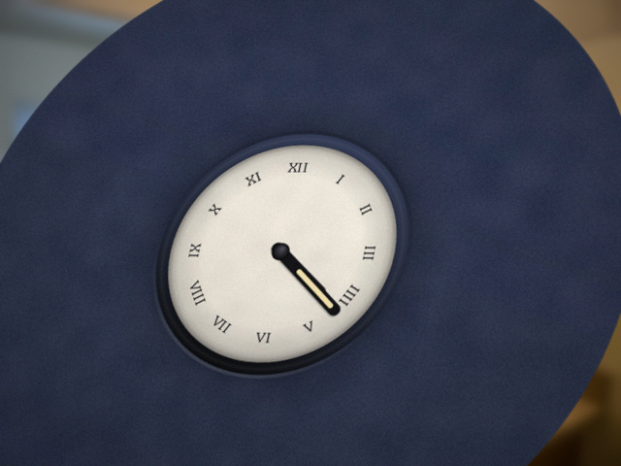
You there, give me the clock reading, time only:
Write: 4:22
